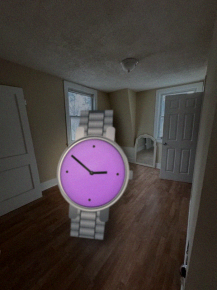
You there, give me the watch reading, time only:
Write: 2:51
